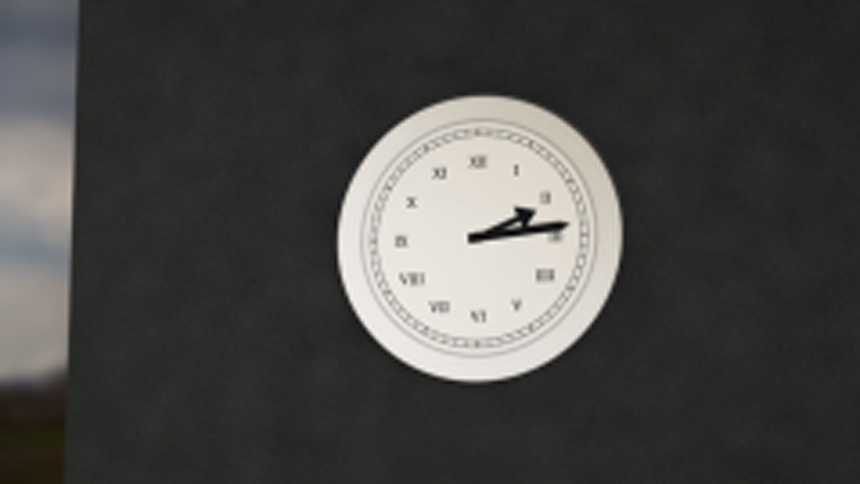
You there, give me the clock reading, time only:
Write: 2:14
